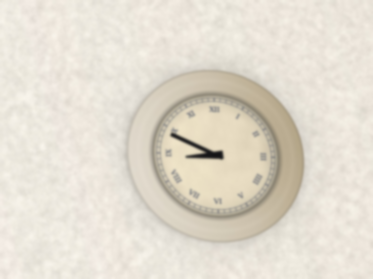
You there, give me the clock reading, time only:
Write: 8:49
